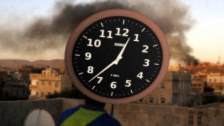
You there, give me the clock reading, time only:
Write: 12:37
